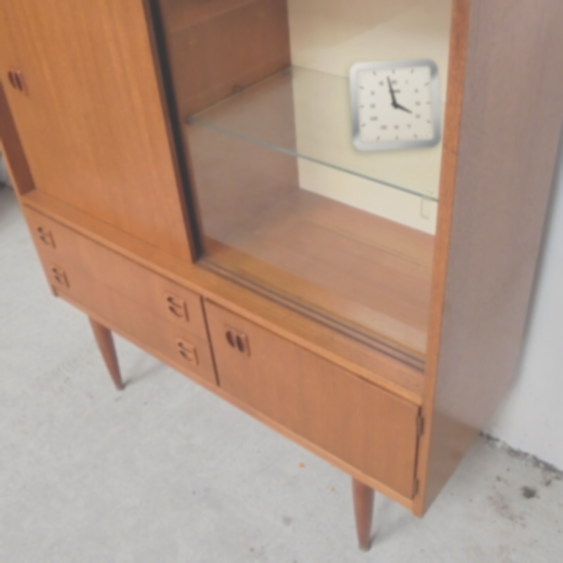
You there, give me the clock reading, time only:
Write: 3:58
